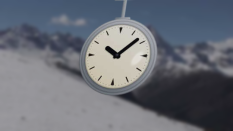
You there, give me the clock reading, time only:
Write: 10:08
